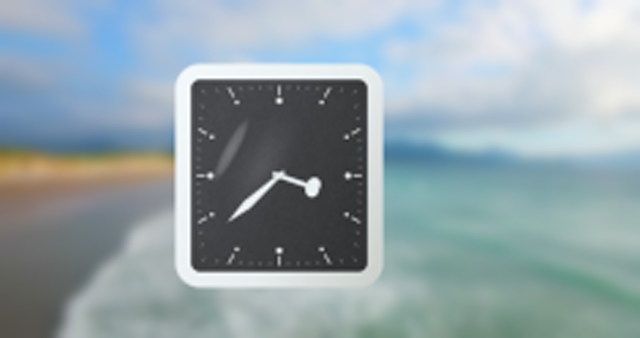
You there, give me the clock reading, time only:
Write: 3:38
